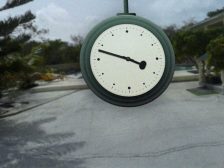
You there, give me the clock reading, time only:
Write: 3:48
